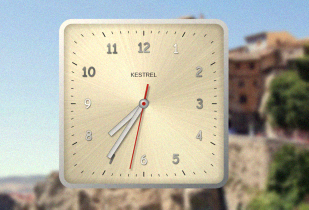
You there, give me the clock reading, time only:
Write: 7:35:32
